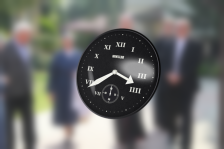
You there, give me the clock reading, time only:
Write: 3:39
